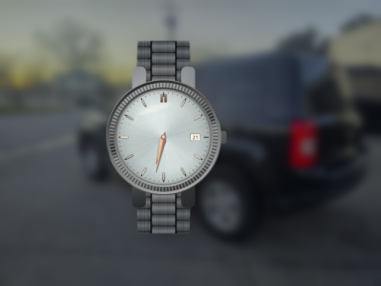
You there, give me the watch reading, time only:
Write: 6:32
